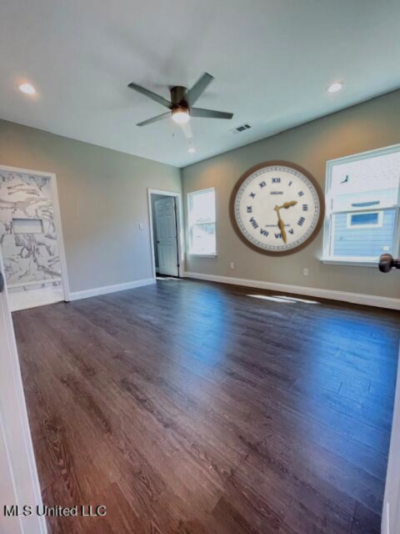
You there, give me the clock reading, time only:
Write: 2:28
